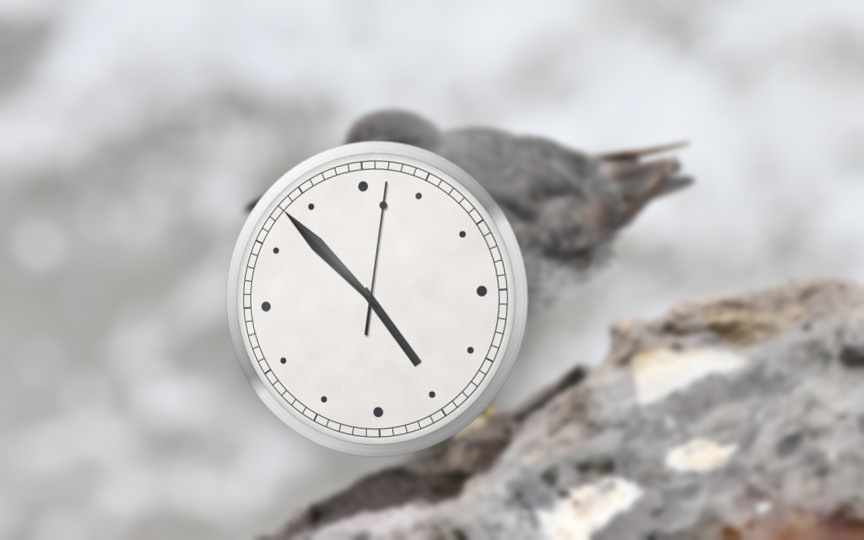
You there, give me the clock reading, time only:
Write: 4:53:02
